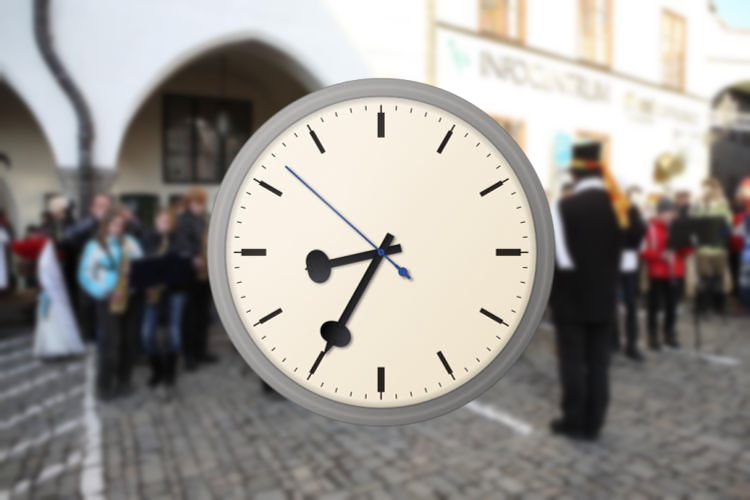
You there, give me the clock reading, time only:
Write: 8:34:52
